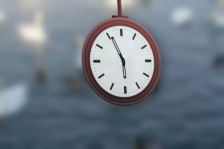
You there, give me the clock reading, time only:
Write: 5:56
